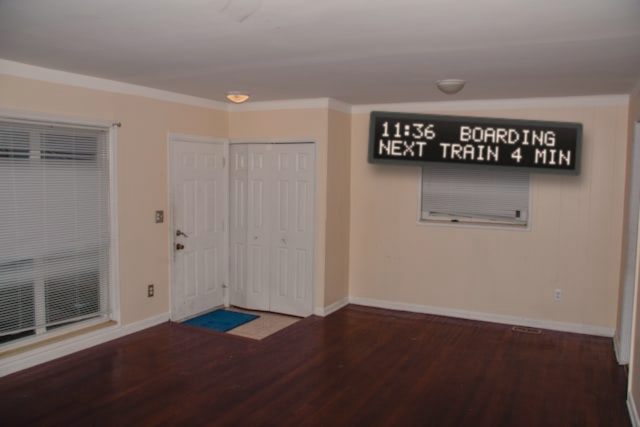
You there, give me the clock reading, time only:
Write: 11:36
